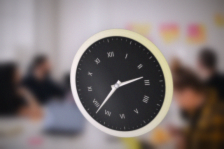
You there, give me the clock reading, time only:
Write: 2:38
